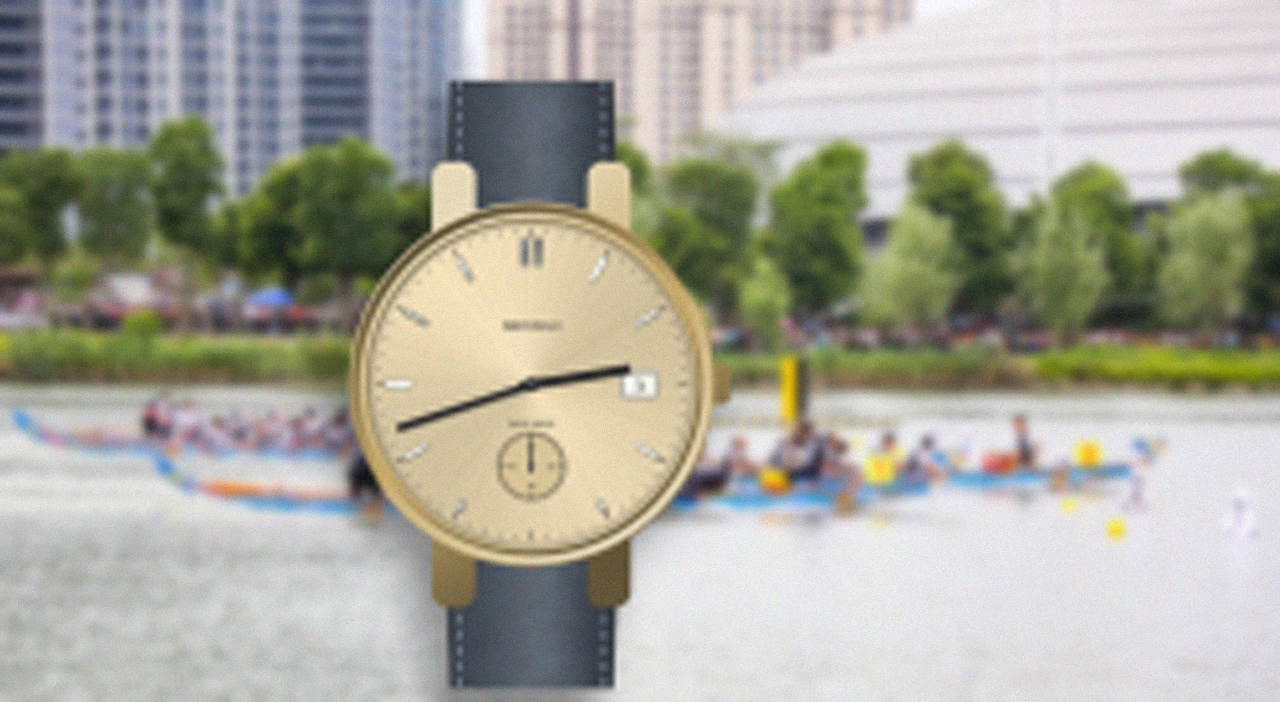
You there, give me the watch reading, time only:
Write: 2:42
